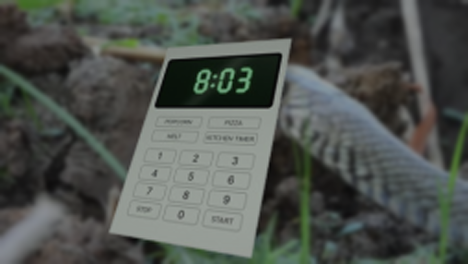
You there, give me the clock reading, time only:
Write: 8:03
